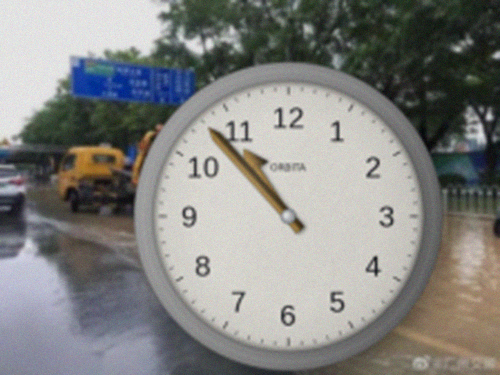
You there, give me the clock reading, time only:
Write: 10:53
